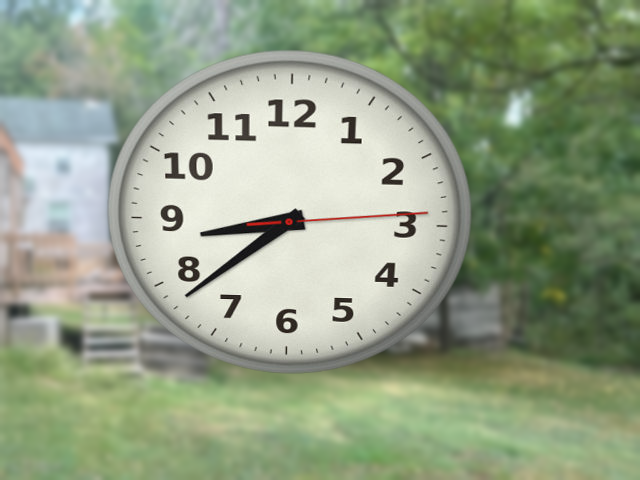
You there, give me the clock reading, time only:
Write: 8:38:14
